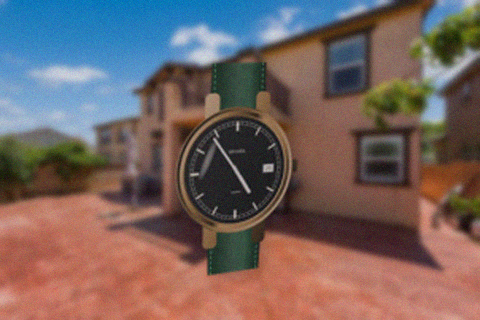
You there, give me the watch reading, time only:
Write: 4:54
